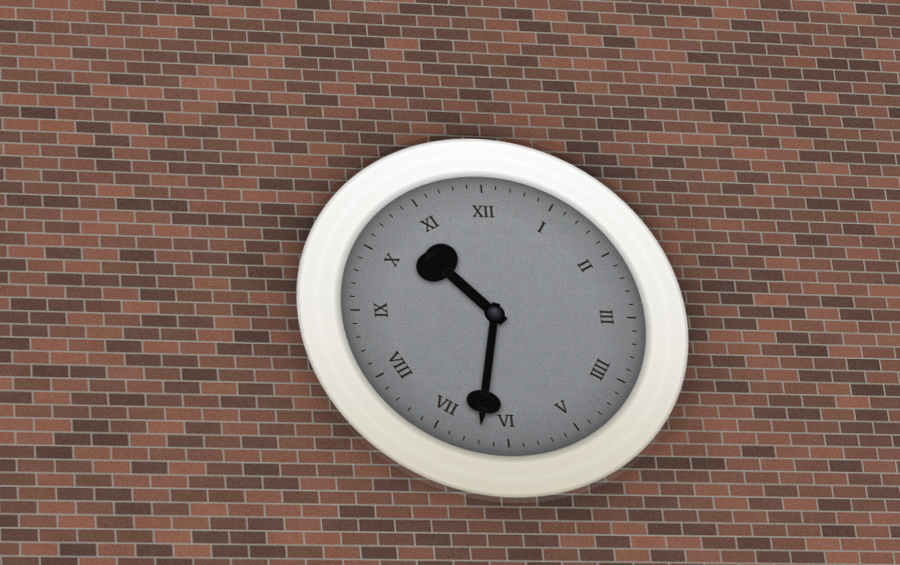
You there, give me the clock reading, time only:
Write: 10:32
